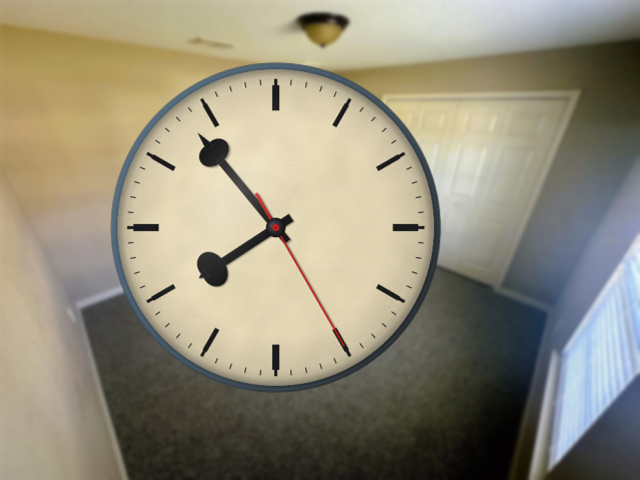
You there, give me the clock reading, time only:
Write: 7:53:25
